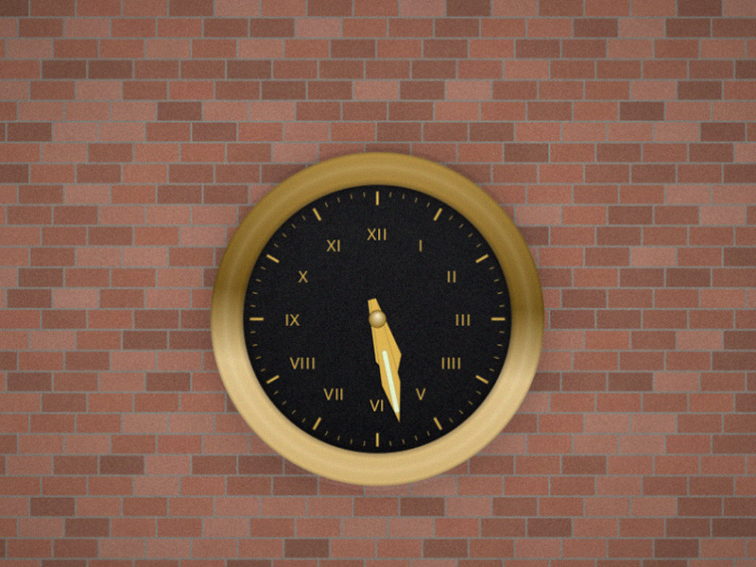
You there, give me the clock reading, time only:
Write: 5:28
